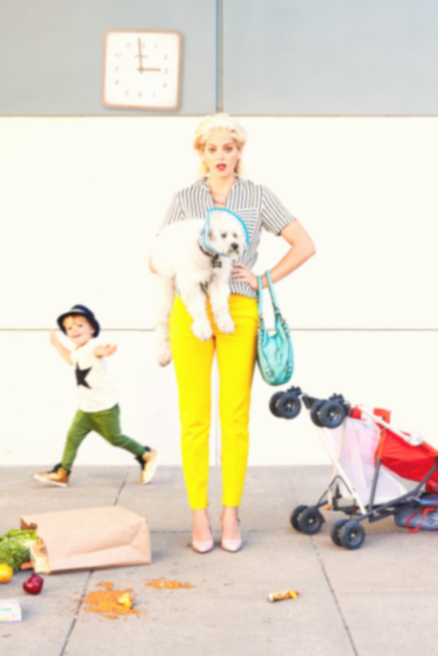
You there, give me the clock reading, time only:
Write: 2:59
